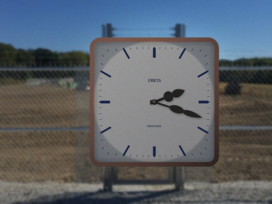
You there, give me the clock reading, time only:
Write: 2:18
